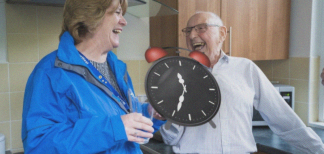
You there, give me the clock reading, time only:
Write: 11:34
